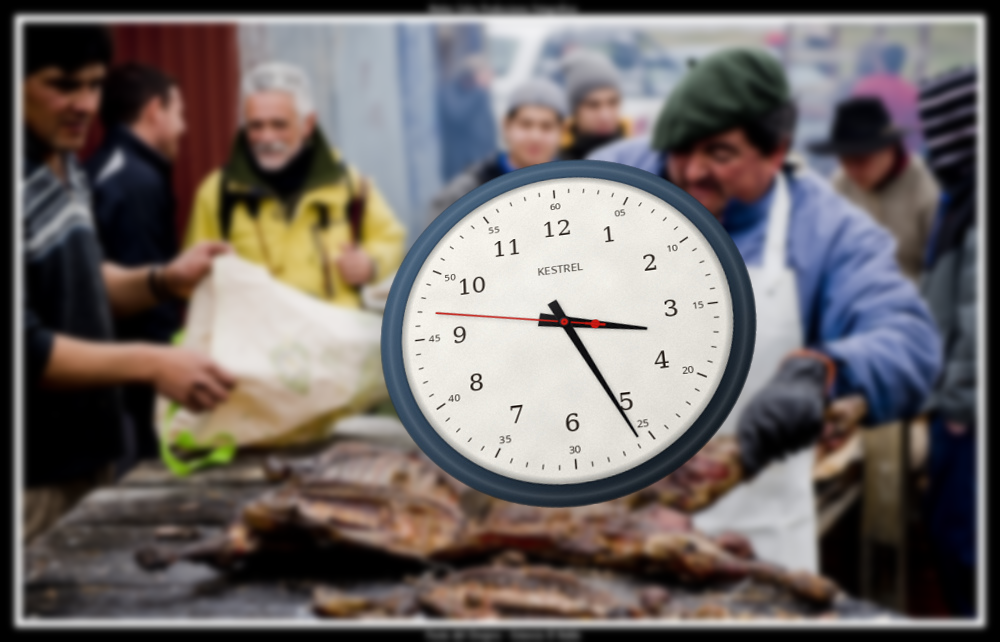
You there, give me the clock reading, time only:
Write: 3:25:47
